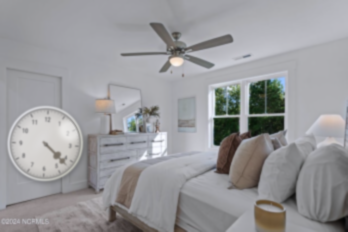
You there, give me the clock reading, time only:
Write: 4:22
